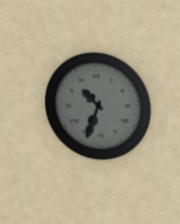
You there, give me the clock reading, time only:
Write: 10:34
